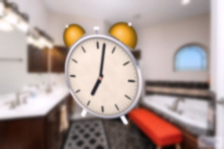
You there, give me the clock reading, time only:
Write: 7:02
